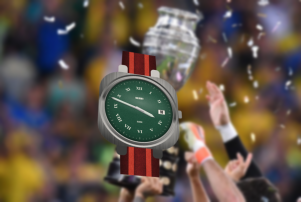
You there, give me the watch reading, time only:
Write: 3:48
